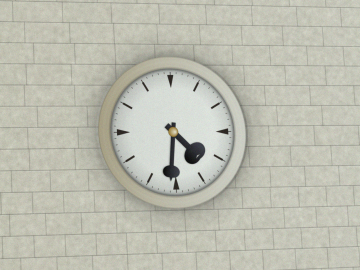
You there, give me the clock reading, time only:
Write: 4:31
